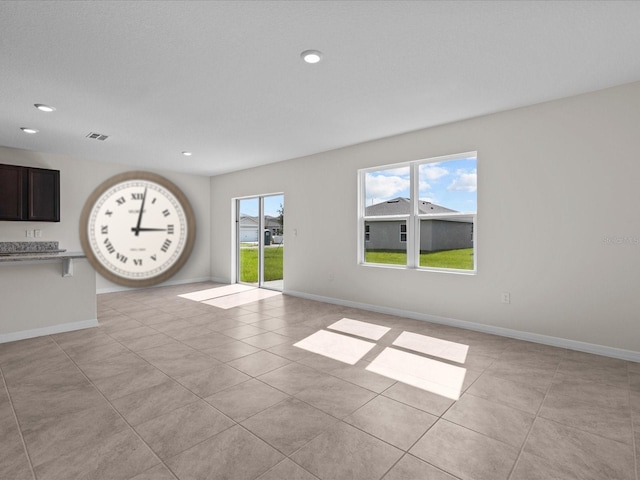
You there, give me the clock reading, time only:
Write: 3:02
